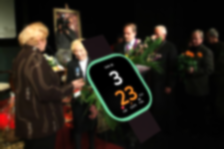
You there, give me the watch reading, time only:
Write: 3:23
